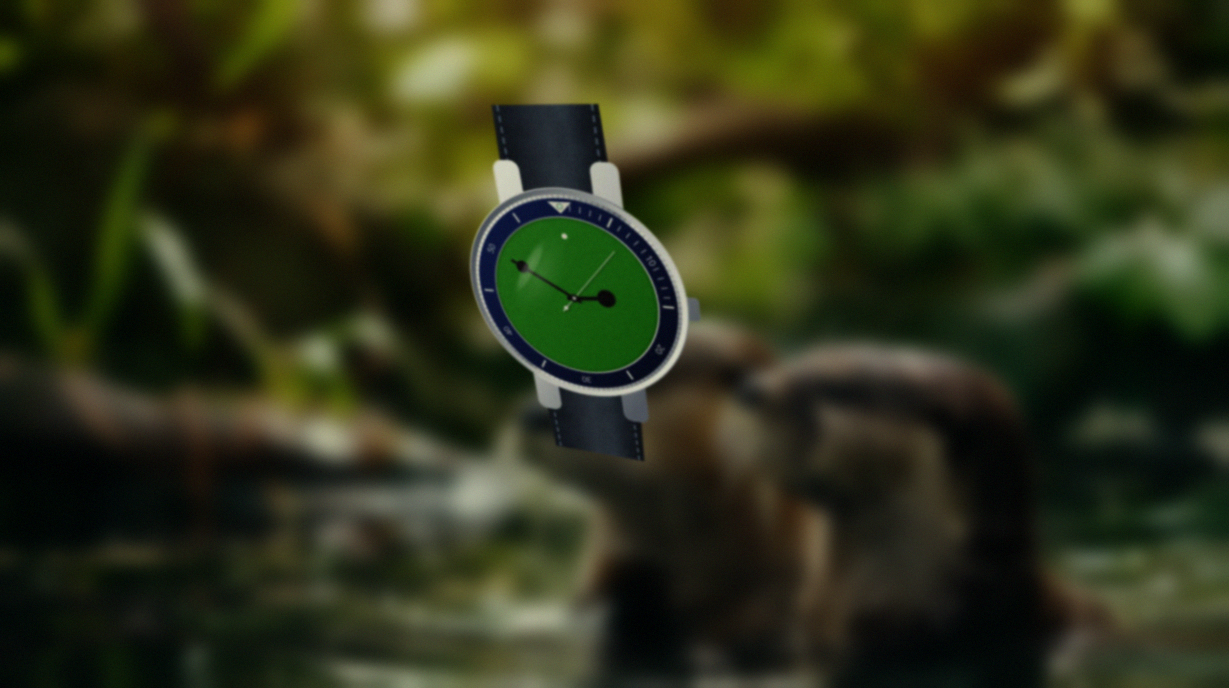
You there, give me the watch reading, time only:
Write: 2:50:07
